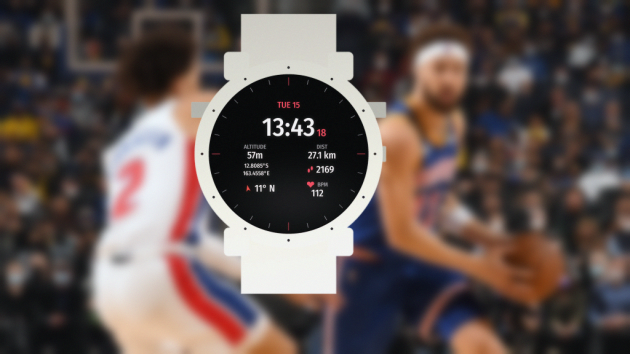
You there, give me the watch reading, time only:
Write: 13:43:18
